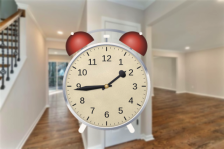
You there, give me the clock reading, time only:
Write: 1:44
